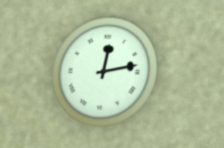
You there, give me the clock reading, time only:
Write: 12:13
